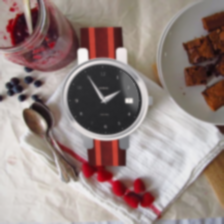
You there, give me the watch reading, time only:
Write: 1:55
